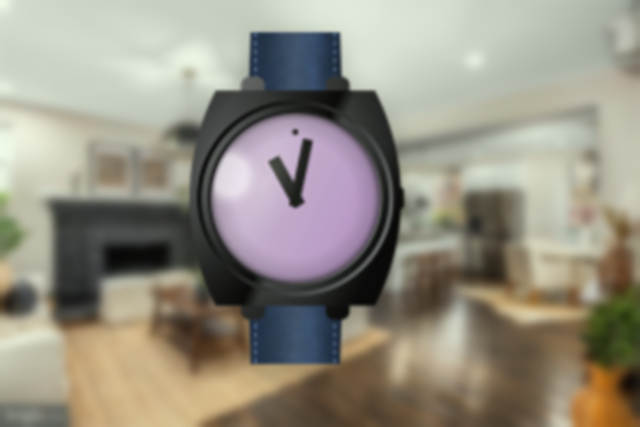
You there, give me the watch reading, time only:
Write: 11:02
